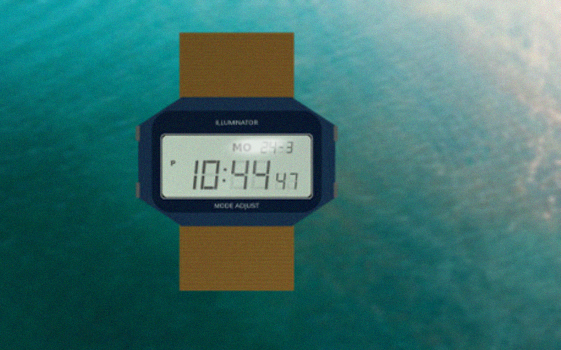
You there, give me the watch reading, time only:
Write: 10:44:47
